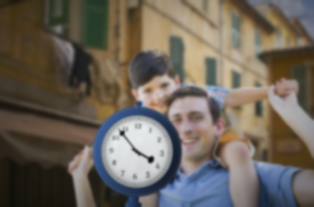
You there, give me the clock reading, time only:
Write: 3:53
